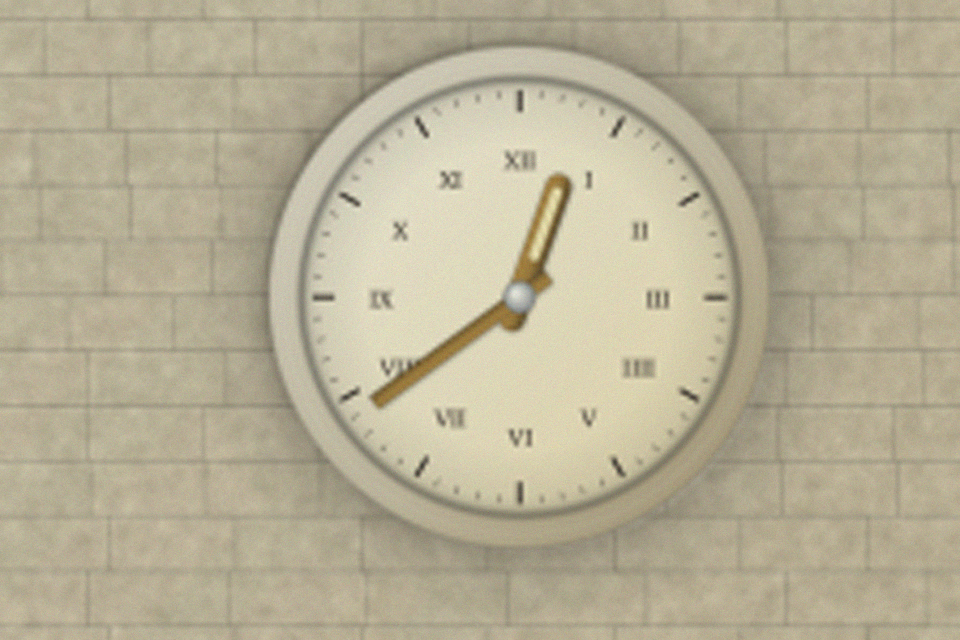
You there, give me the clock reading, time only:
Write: 12:39
